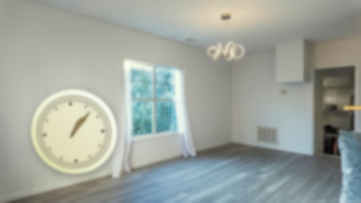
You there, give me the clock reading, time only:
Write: 1:07
